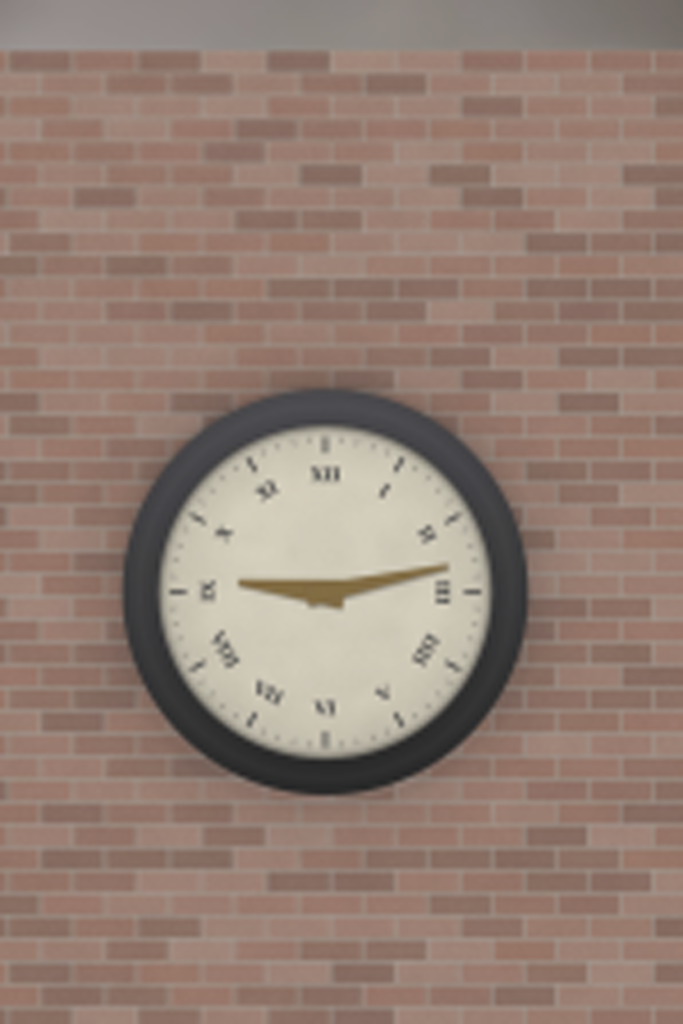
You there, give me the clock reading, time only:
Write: 9:13
